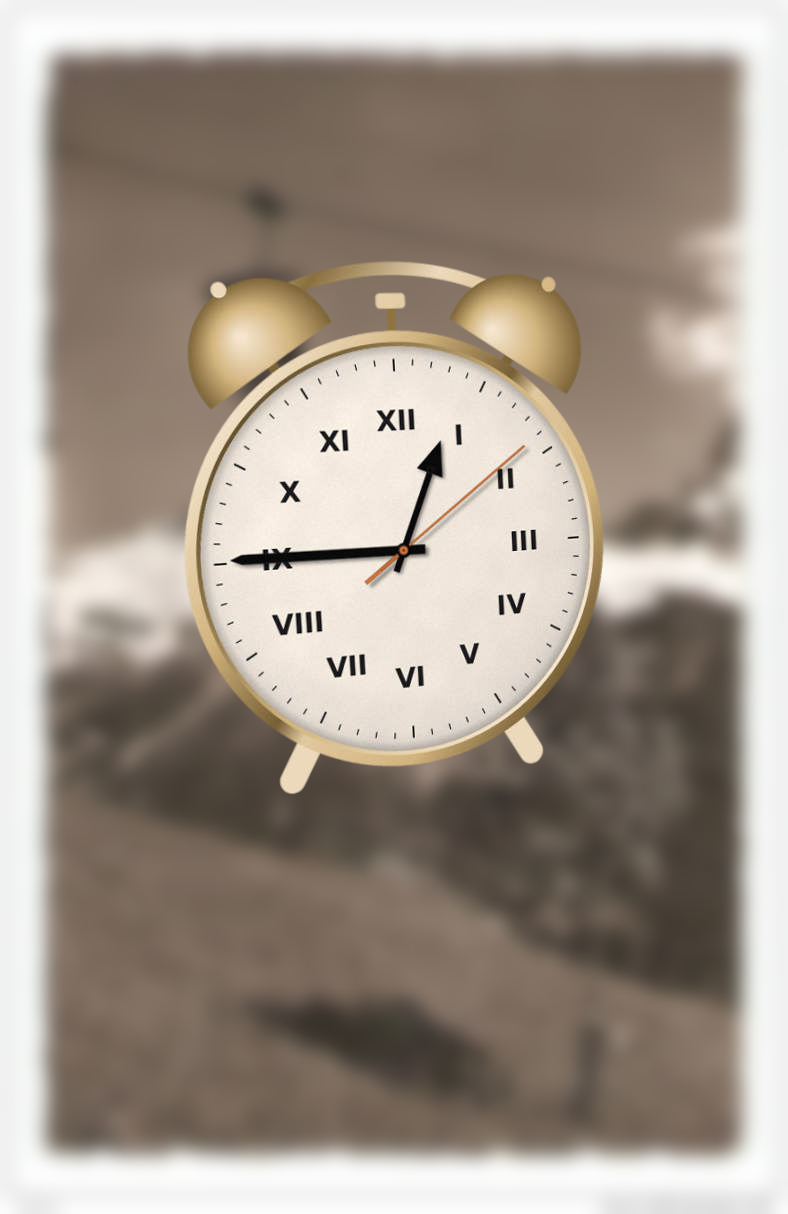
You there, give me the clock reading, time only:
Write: 12:45:09
